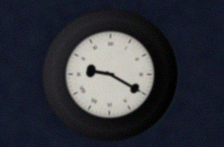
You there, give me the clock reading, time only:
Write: 9:20
